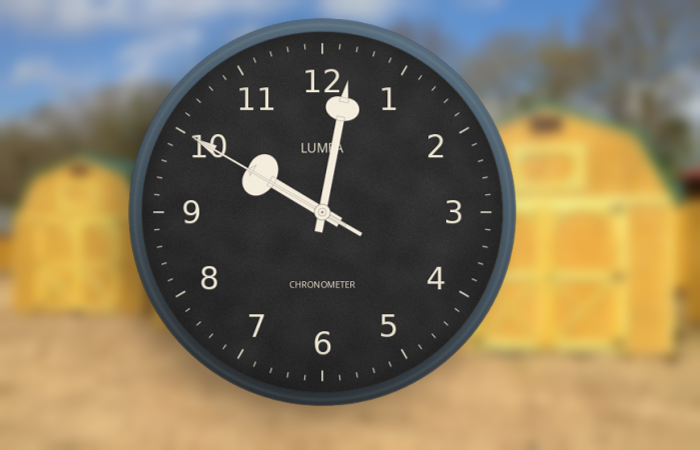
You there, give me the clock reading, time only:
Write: 10:01:50
